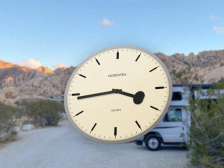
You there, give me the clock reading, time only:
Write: 3:44
